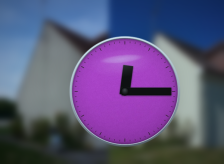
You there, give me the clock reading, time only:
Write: 12:15
